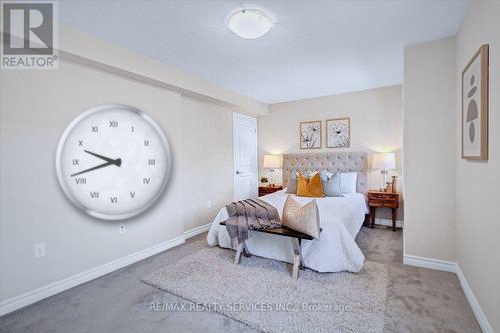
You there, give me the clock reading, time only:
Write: 9:42
